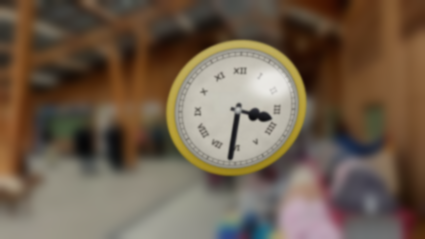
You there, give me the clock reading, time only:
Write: 3:31
